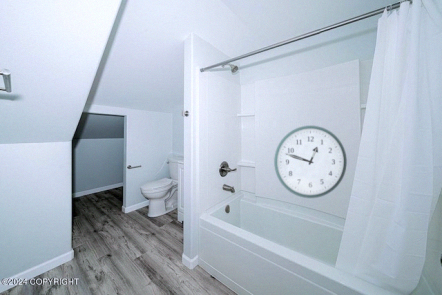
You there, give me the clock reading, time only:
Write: 12:48
